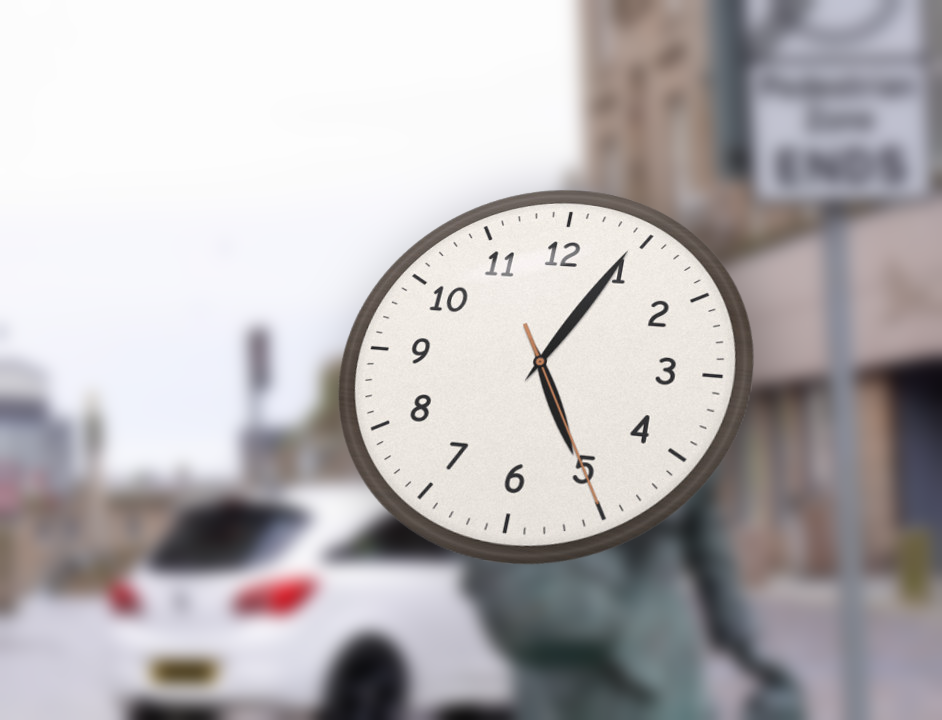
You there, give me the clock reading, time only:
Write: 5:04:25
